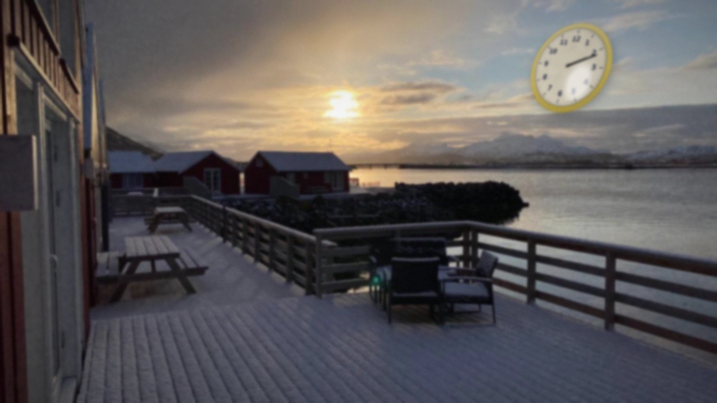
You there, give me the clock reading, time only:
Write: 2:11
